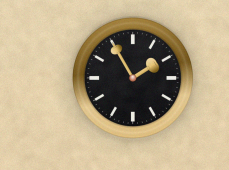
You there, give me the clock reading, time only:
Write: 1:55
